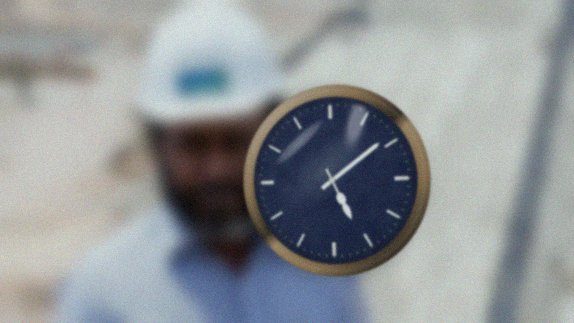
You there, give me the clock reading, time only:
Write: 5:09
